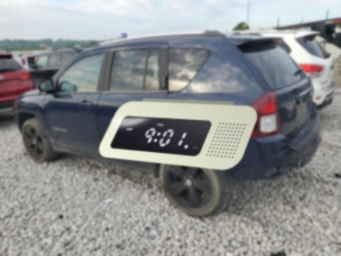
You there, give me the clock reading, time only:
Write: 9:01
